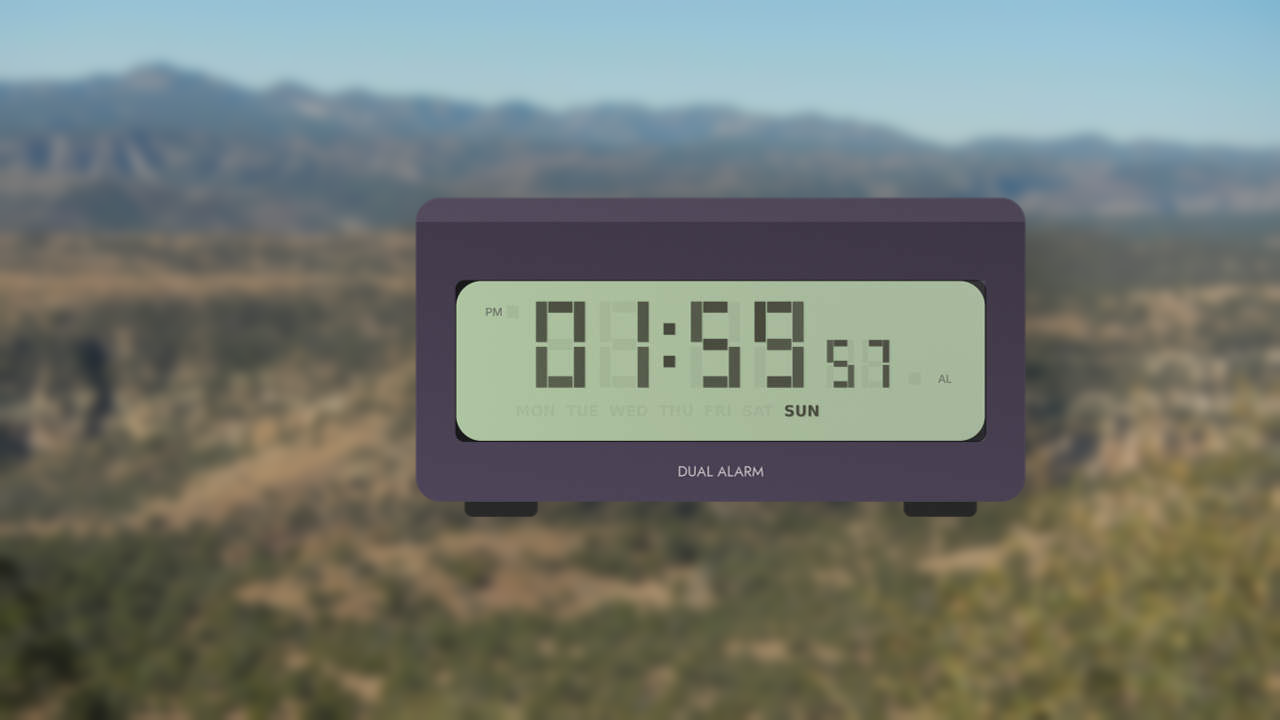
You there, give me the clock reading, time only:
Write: 1:59:57
